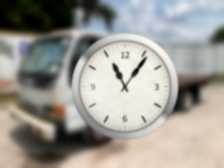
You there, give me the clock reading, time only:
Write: 11:06
